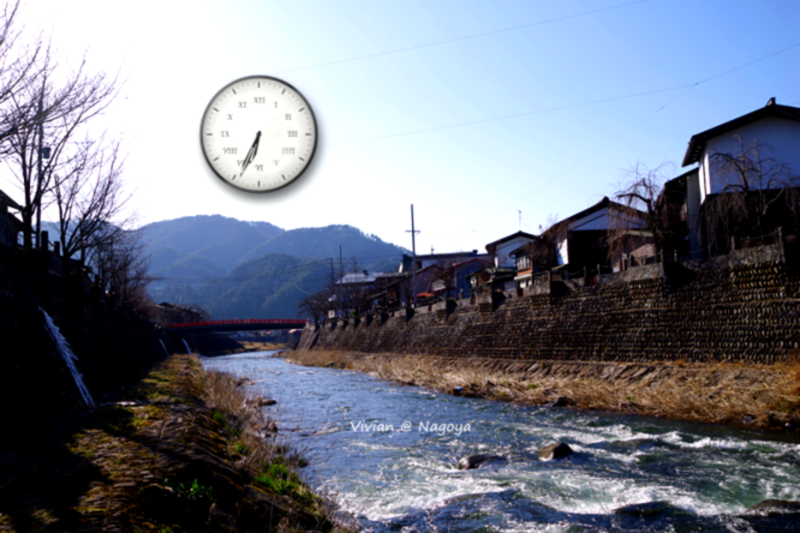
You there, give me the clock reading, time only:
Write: 6:34
